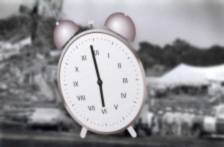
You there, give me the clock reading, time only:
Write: 5:59
